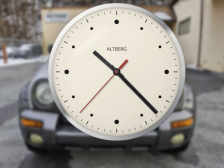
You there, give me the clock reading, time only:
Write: 10:22:37
